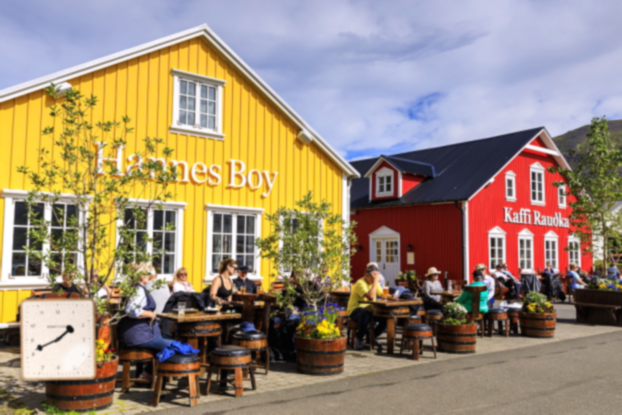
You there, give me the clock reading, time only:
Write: 1:41
